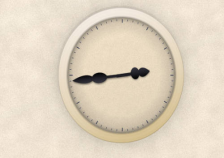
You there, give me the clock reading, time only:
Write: 2:44
